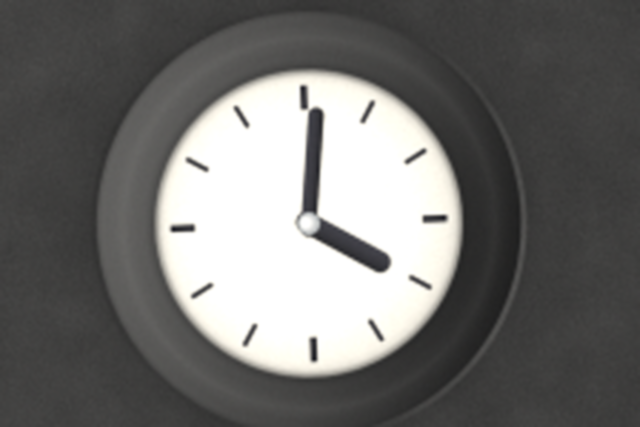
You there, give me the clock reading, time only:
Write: 4:01
